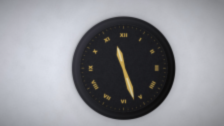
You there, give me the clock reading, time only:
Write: 11:27
